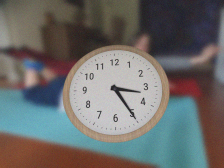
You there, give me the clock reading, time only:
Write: 3:25
